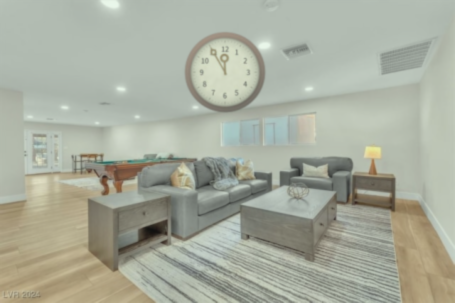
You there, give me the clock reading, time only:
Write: 11:55
